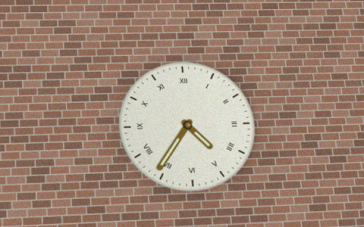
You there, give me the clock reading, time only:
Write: 4:36
